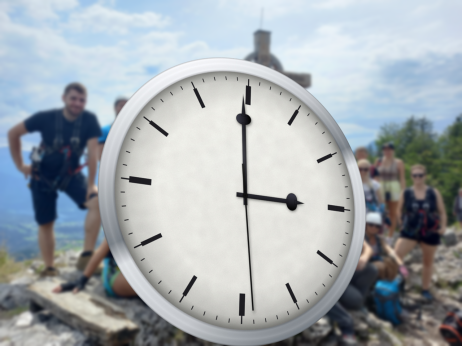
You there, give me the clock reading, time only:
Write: 2:59:29
